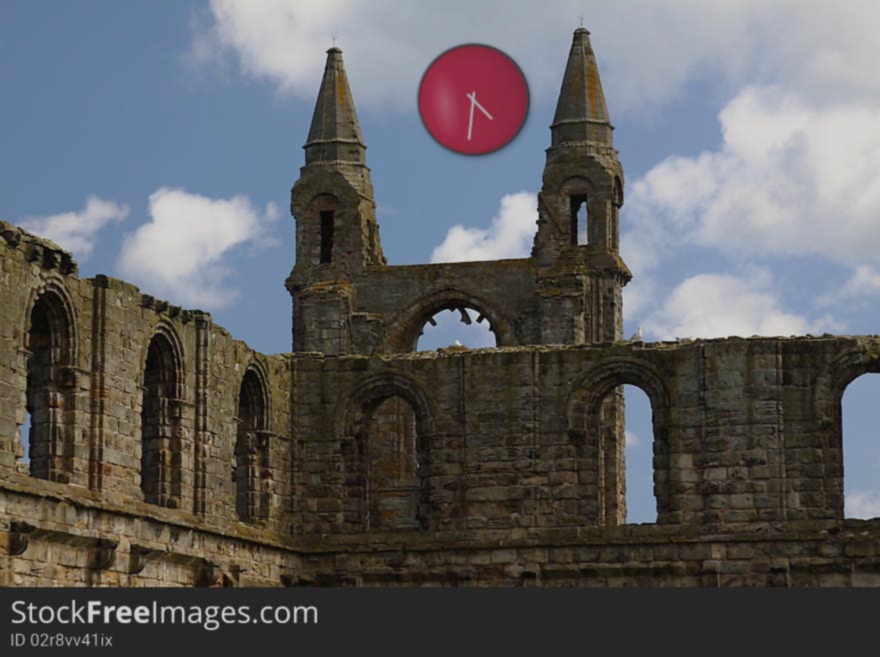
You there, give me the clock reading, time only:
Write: 4:31
